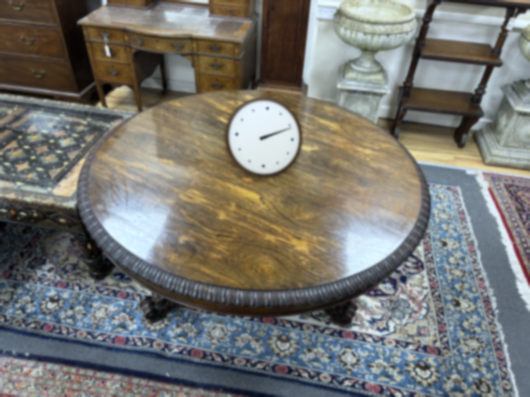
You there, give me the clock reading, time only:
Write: 2:11
